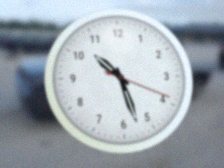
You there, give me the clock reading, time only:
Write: 10:27:19
